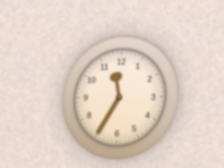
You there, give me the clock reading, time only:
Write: 11:35
